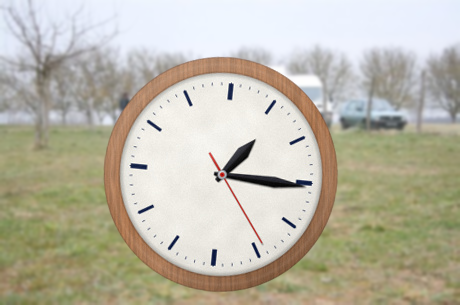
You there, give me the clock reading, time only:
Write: 1:15:24
